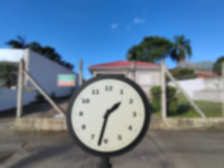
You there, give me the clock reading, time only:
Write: 1:32
